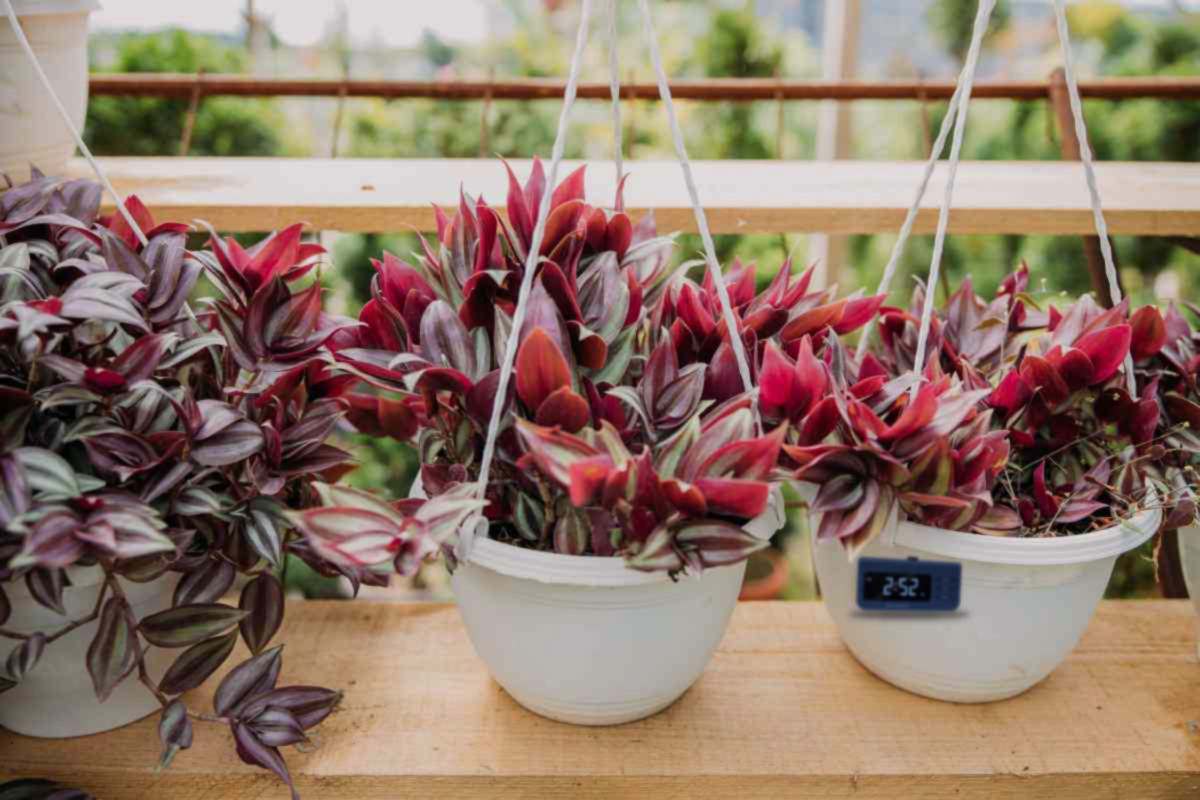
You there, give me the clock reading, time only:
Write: 2:52
